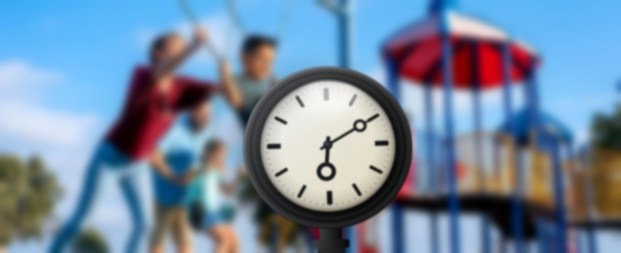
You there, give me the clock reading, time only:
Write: 6:10
